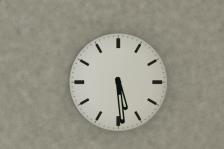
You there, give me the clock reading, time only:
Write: 5:29
